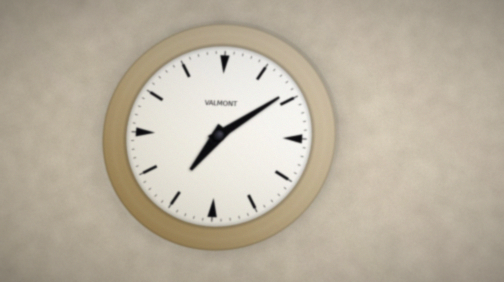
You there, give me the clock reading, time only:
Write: 7:09
